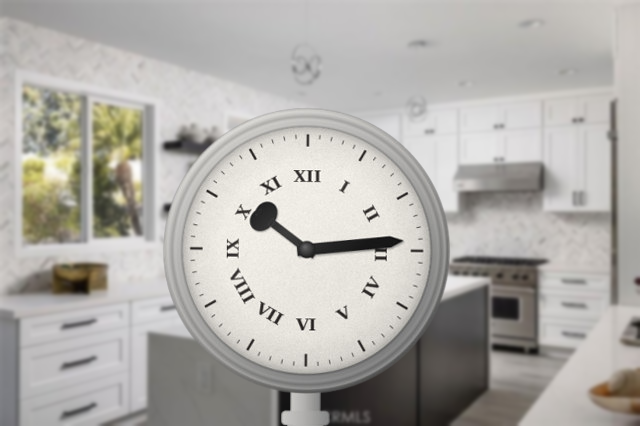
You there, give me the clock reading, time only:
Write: 10:14
